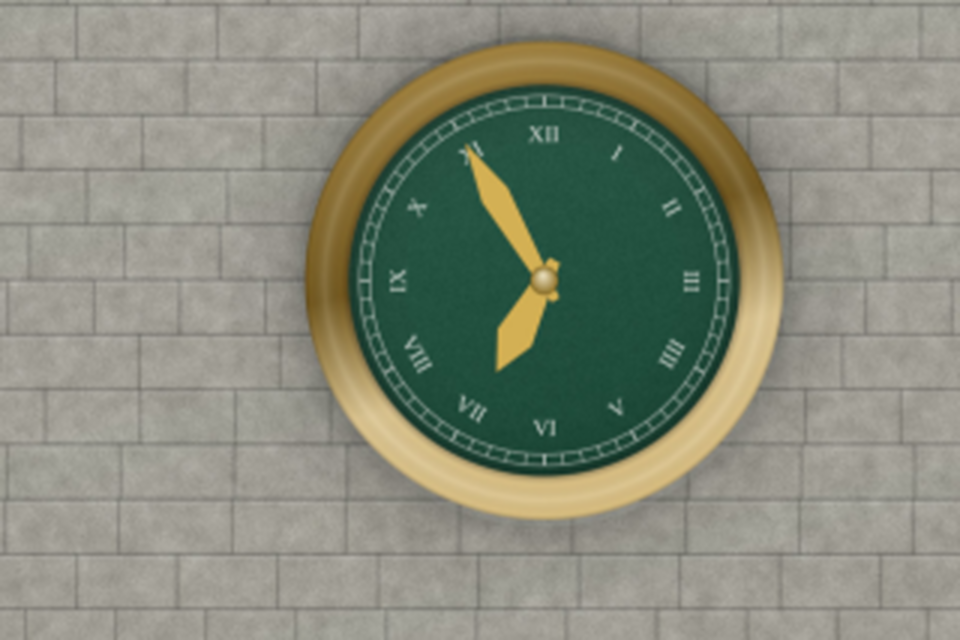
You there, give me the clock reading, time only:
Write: 6:55
